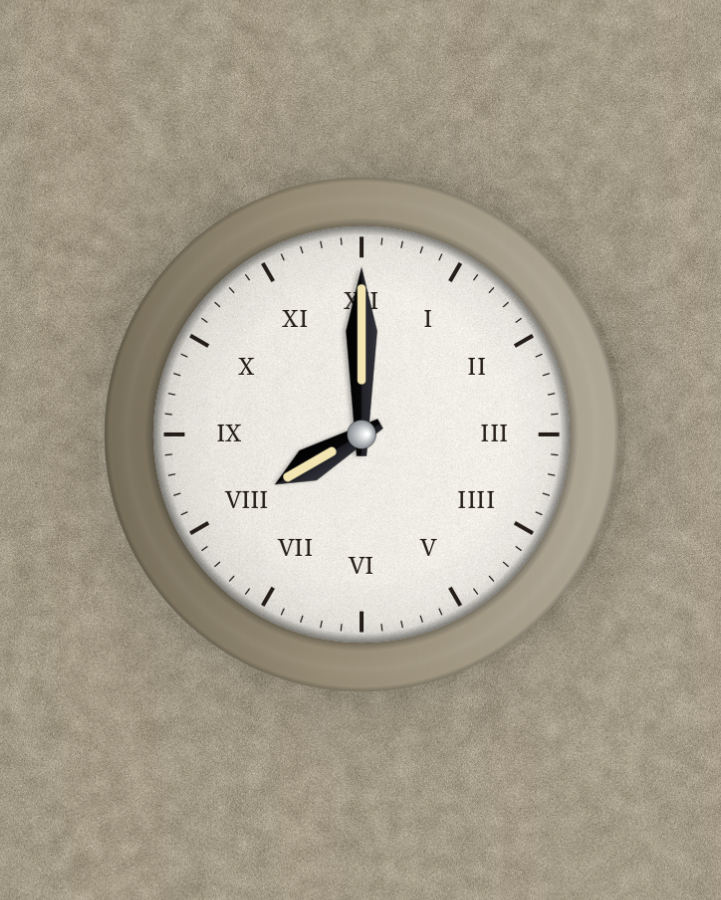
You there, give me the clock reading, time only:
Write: 8:00
